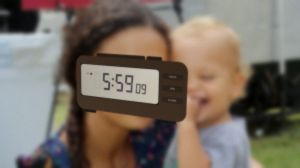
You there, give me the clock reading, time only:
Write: 5:59:09
